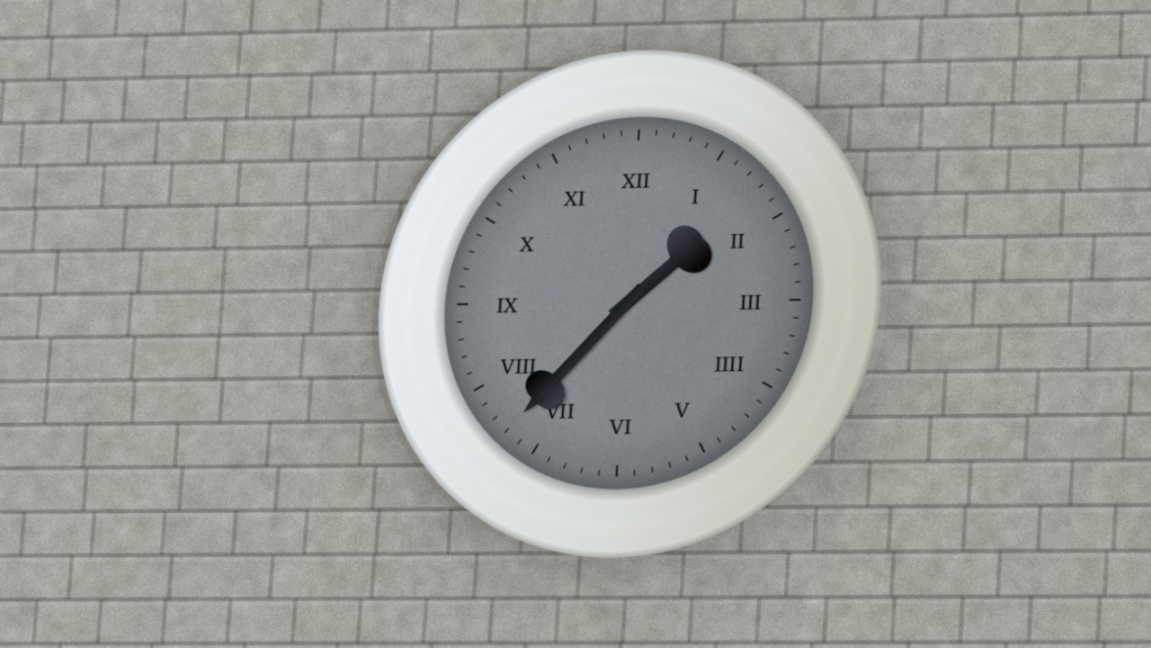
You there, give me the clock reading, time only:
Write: 1:37
